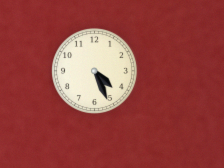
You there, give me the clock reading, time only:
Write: 4:26
